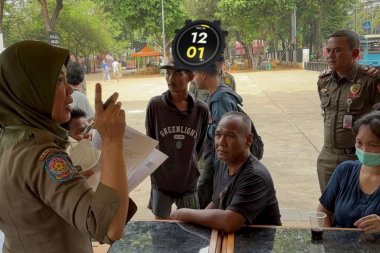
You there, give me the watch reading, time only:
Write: 12:01
